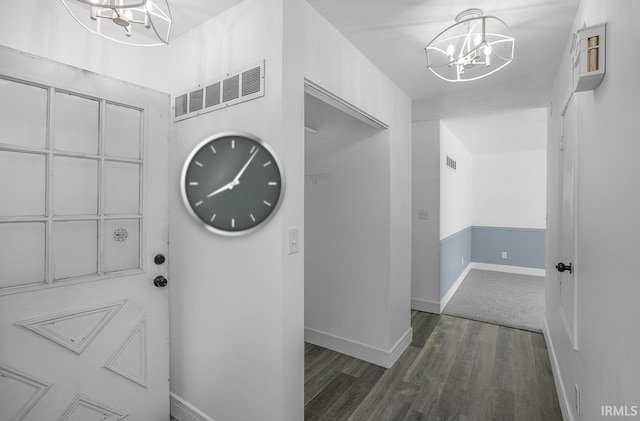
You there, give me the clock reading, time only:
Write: 8:06
